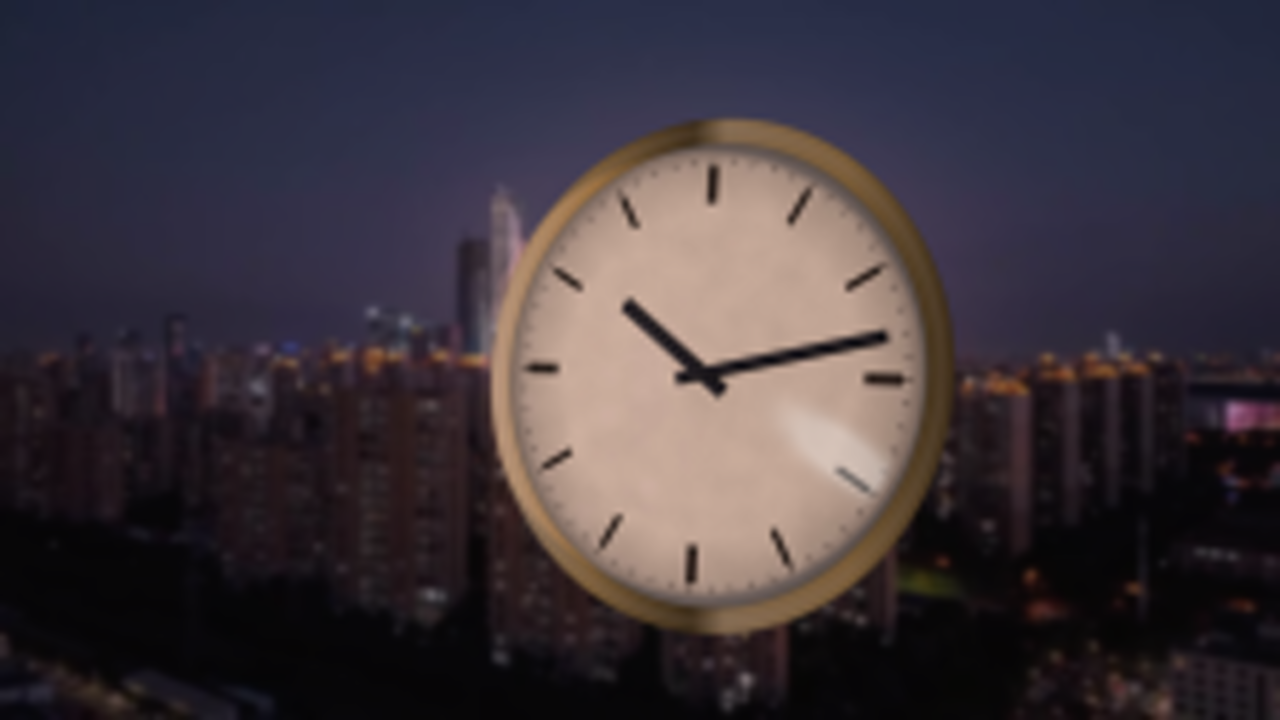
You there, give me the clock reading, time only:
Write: 10:13
